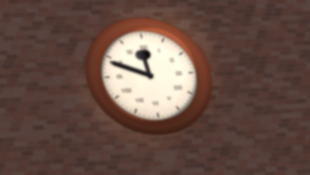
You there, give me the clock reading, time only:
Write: 11:49
